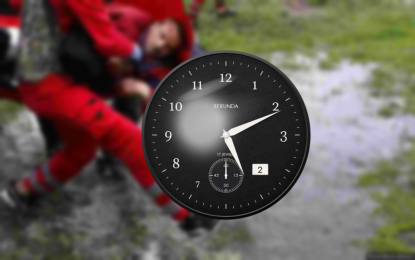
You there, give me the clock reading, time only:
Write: 5:11
